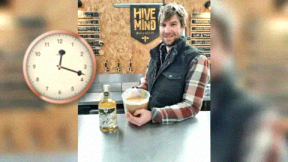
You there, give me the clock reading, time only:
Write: 12:18
